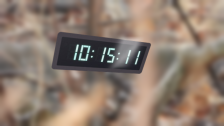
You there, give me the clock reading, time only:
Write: 10:15:11
